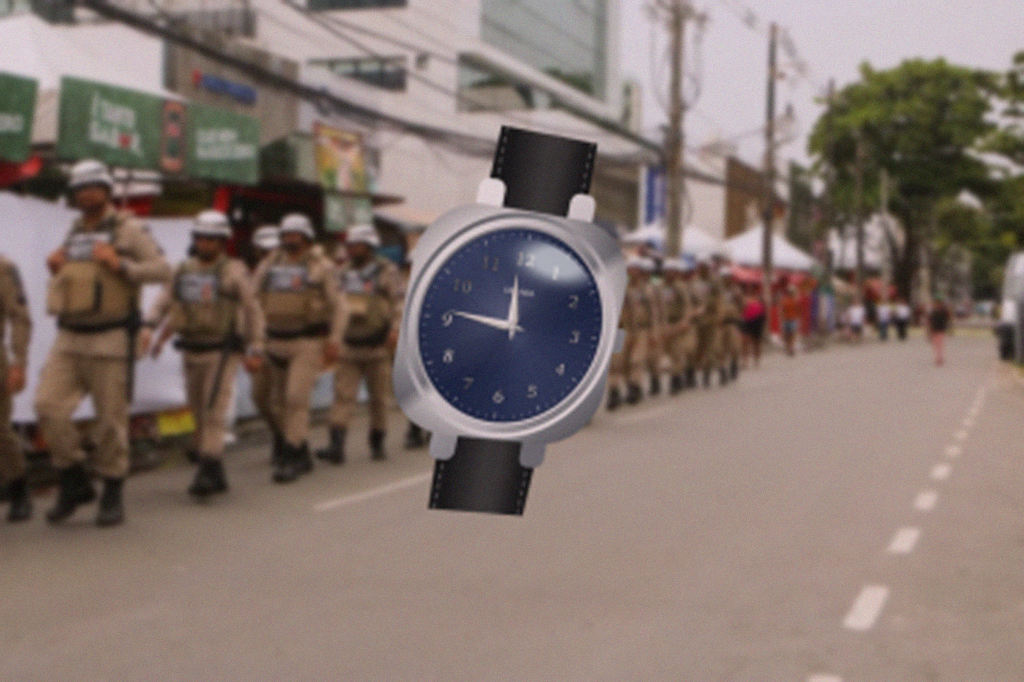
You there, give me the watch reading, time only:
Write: 11:46
